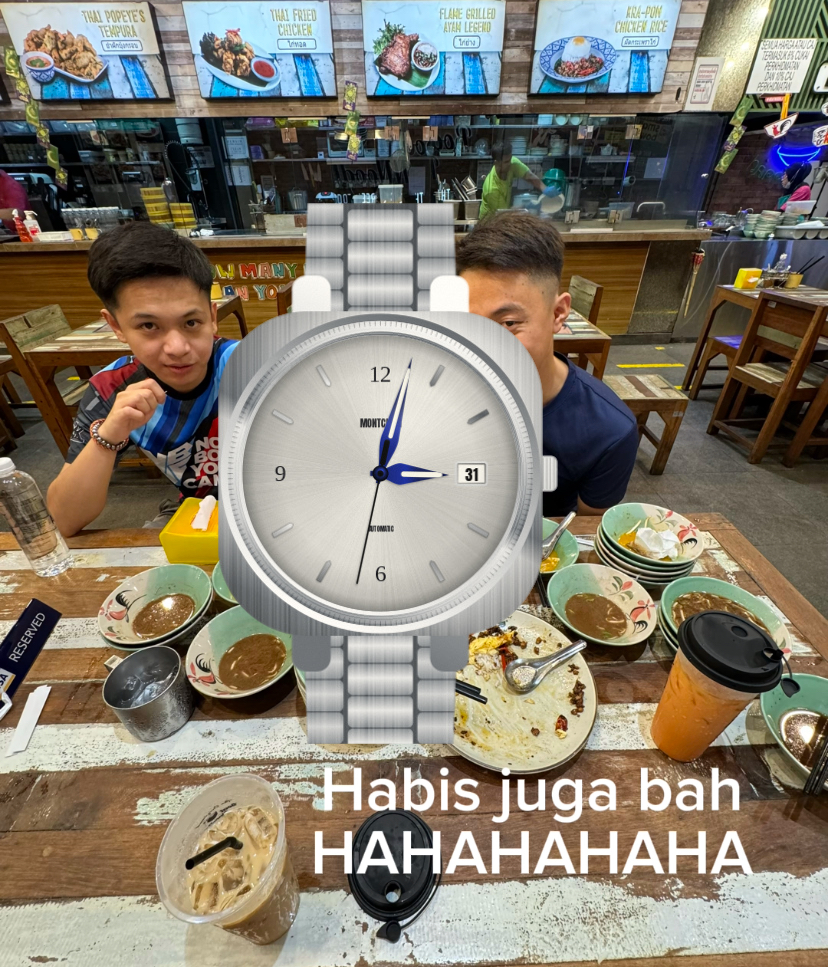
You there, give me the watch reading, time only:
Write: 3:02:32
